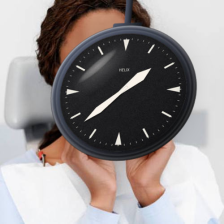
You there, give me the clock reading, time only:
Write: 1:38
